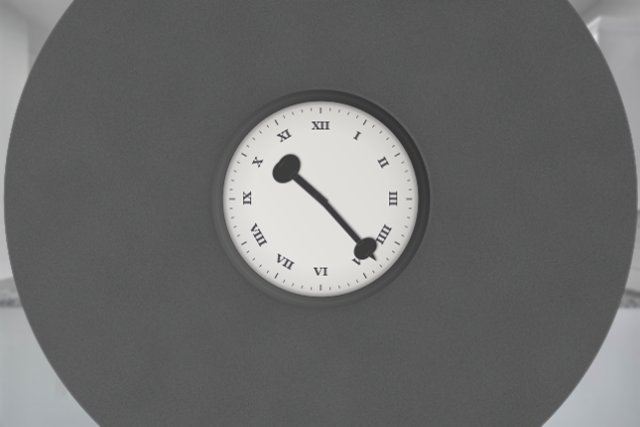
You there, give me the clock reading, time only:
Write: 10:23
